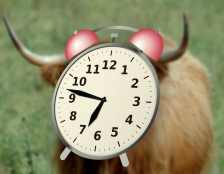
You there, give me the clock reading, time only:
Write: 6:47
